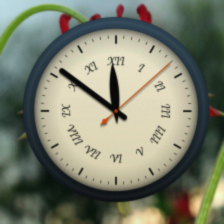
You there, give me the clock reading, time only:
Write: 11:51:08
